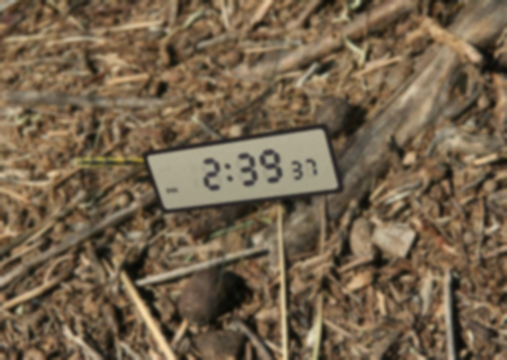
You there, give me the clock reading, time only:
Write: 2:39:37
